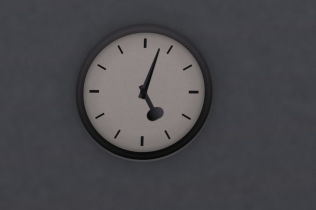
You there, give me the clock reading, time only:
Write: 5:03
